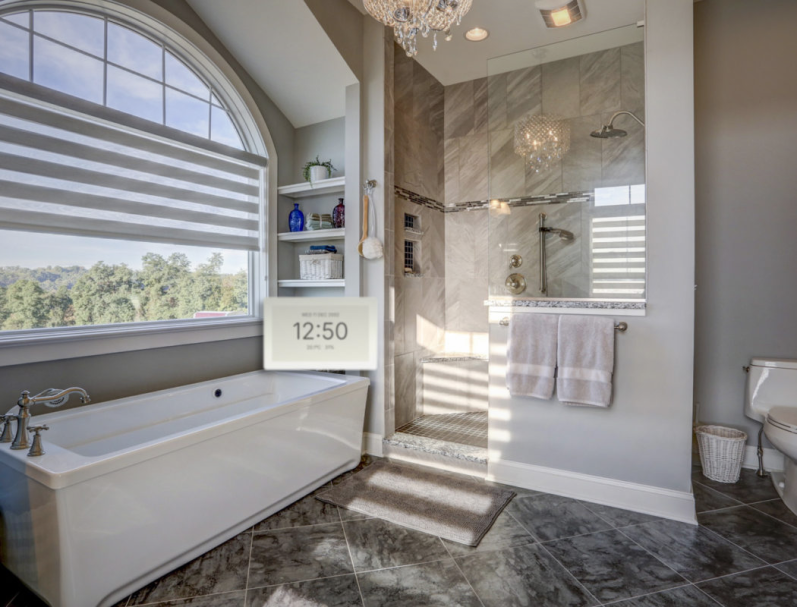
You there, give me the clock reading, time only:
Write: 12:50
